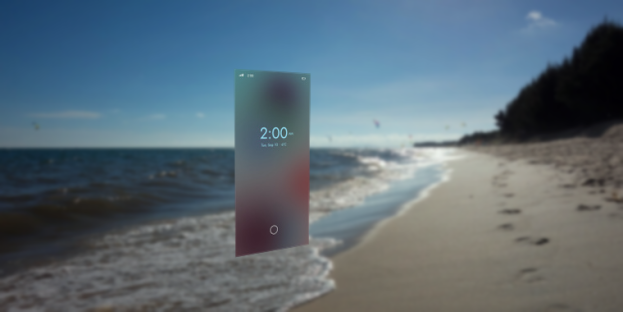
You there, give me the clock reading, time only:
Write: 2:00
